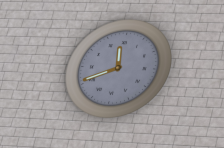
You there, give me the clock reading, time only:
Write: 11:41
